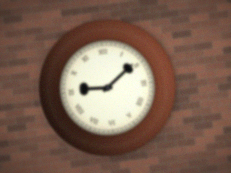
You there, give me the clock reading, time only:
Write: 9:09
